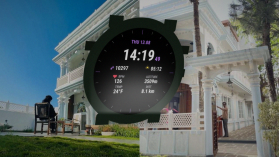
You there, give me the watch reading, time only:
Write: 14:19
